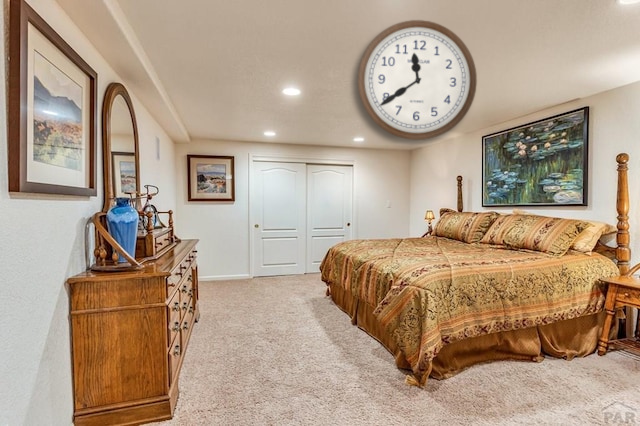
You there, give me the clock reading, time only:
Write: 11:39
